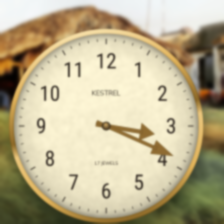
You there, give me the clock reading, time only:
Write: 3:19
